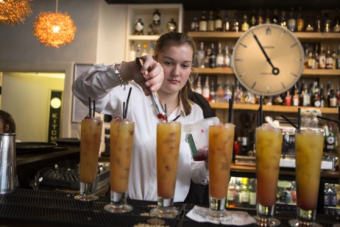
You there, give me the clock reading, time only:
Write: 4:55
